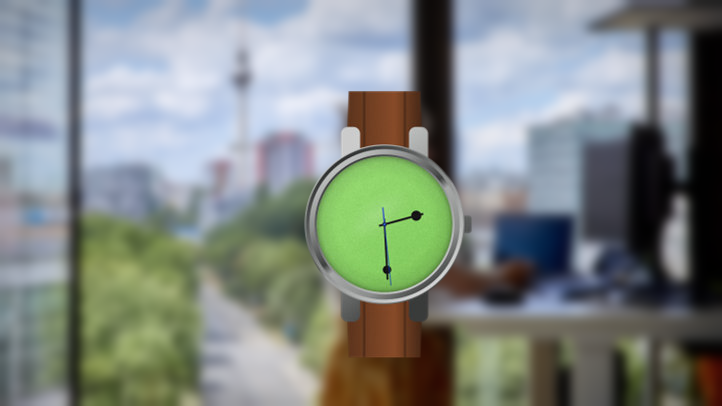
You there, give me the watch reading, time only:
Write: 2:29:29
